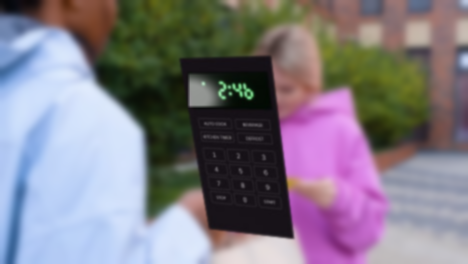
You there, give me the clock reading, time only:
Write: 2:46
